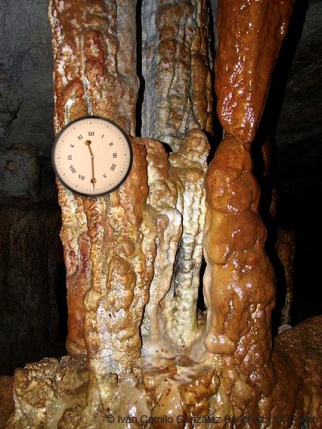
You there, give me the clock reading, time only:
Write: 11:30
